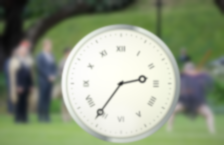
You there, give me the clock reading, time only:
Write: 2:36
